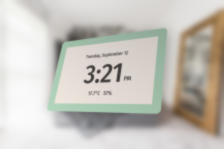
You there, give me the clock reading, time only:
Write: 3:21
